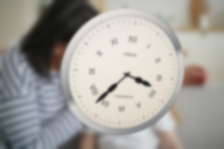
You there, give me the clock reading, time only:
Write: 3:37
